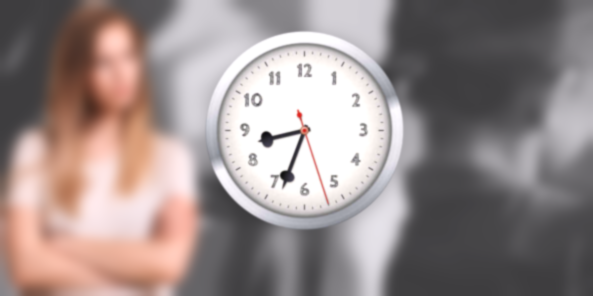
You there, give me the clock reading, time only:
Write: 8:33:27
